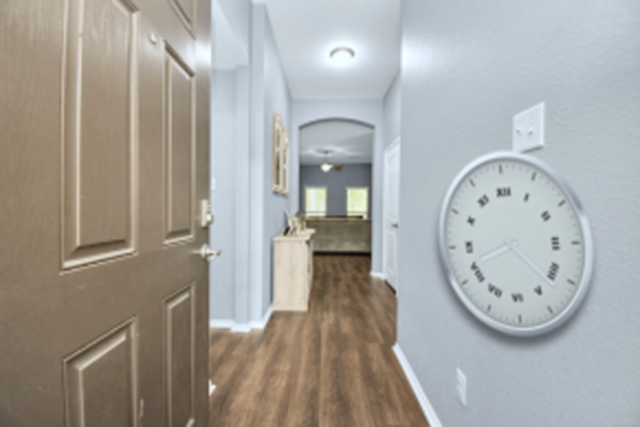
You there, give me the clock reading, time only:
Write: 8:22
